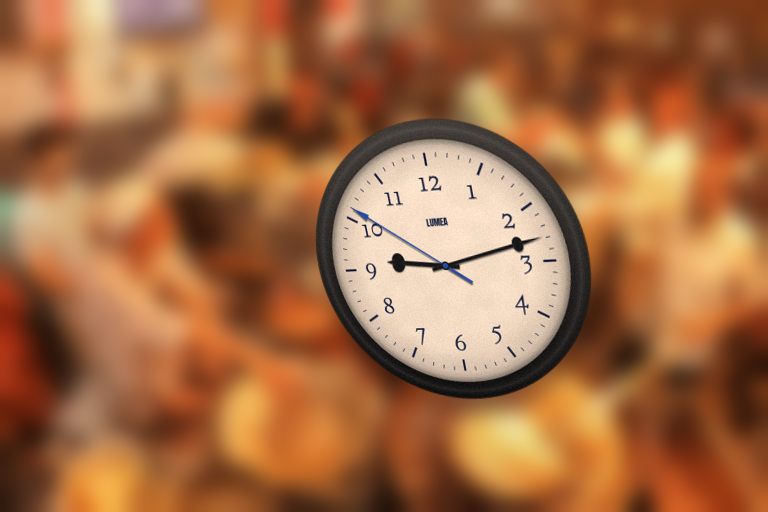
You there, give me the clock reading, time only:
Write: 9:12:51
